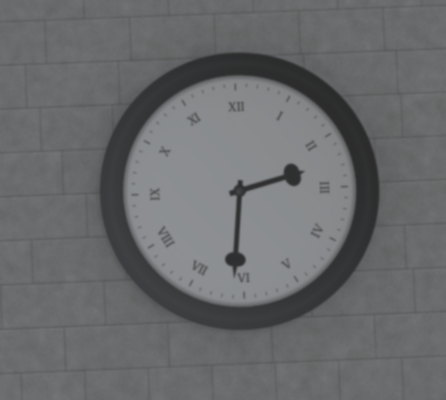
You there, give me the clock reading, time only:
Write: 2:31
